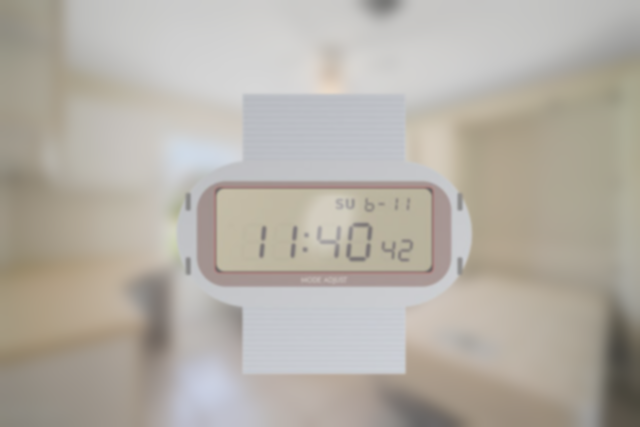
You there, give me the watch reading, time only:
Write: 11:40:42
